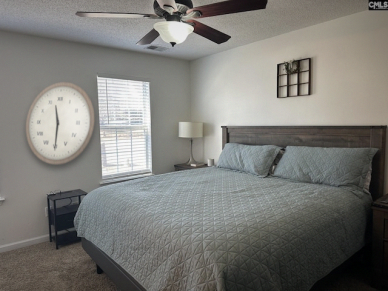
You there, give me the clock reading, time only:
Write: 11:30
